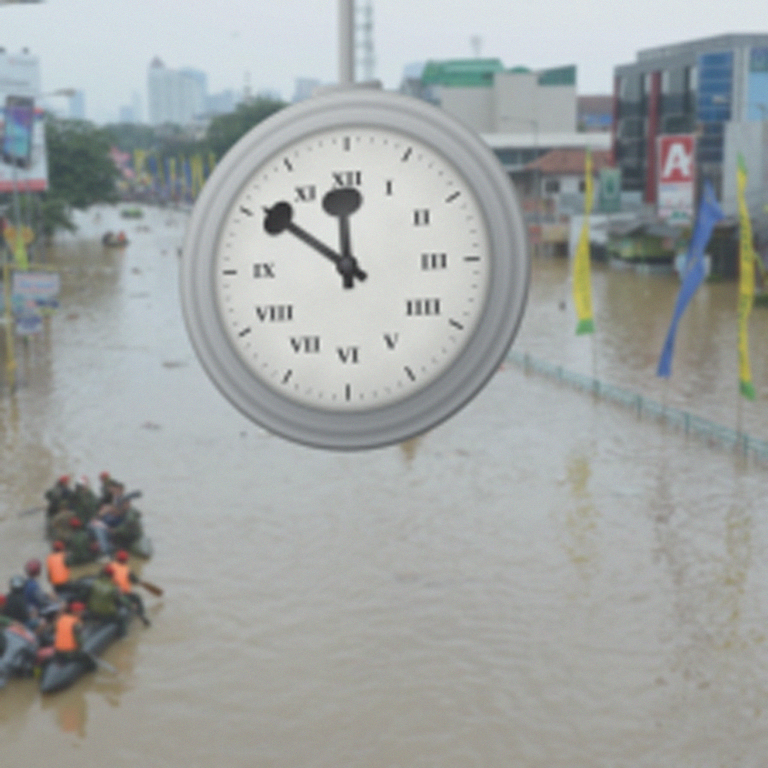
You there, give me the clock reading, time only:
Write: 11:51
